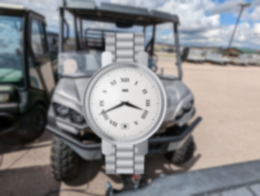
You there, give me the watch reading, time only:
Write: 3:41
